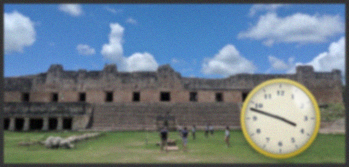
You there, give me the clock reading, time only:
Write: 3:48
